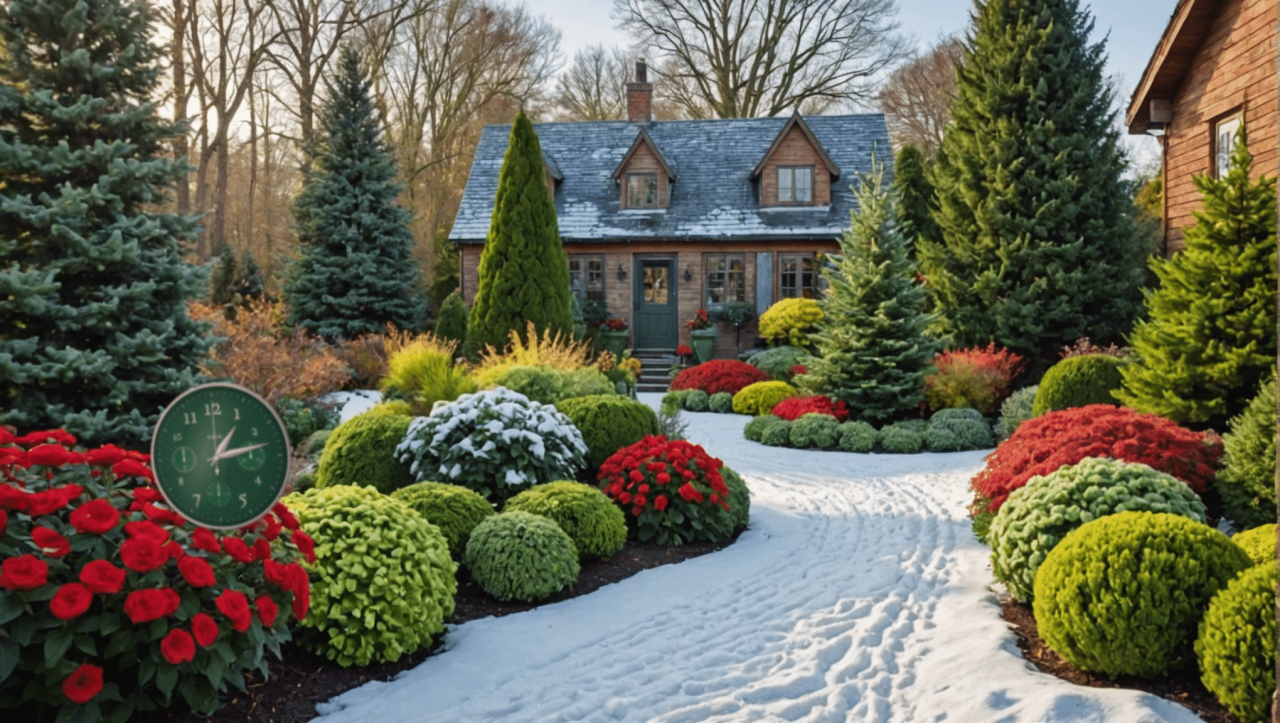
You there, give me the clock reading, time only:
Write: 1:13
